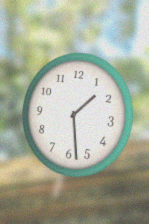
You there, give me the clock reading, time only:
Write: 1:28
